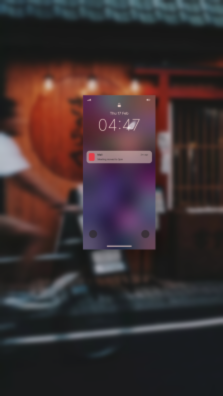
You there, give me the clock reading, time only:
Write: 4:47
